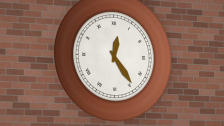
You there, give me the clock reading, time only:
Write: 12:24
